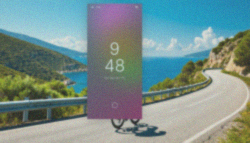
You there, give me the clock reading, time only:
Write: 9:48
